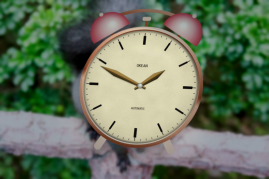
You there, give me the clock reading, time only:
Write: 1:49
